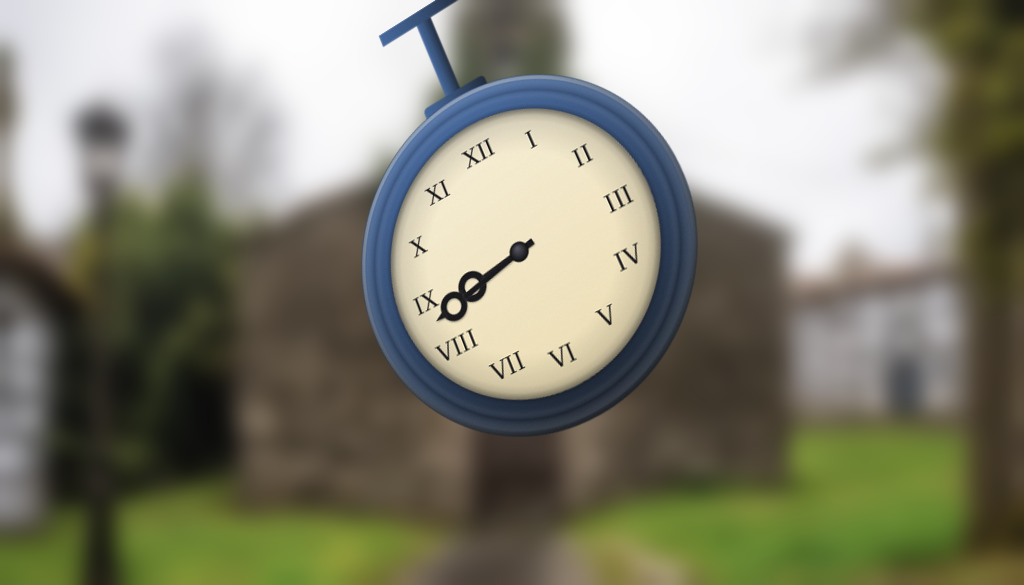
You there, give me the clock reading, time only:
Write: 8:43
